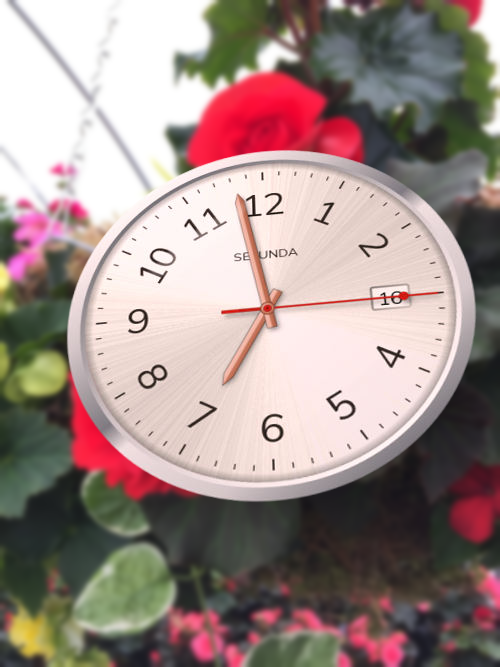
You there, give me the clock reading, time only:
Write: 6:58:15
